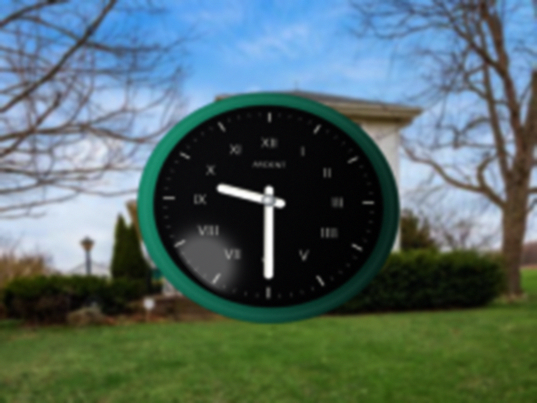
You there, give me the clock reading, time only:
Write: 9:30
